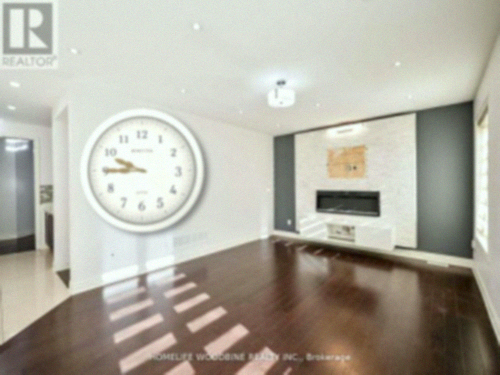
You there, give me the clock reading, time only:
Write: 9:45
